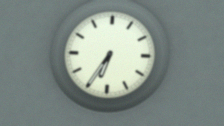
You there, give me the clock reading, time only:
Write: 6:35
